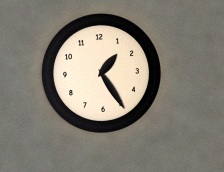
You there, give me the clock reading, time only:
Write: 1:25
